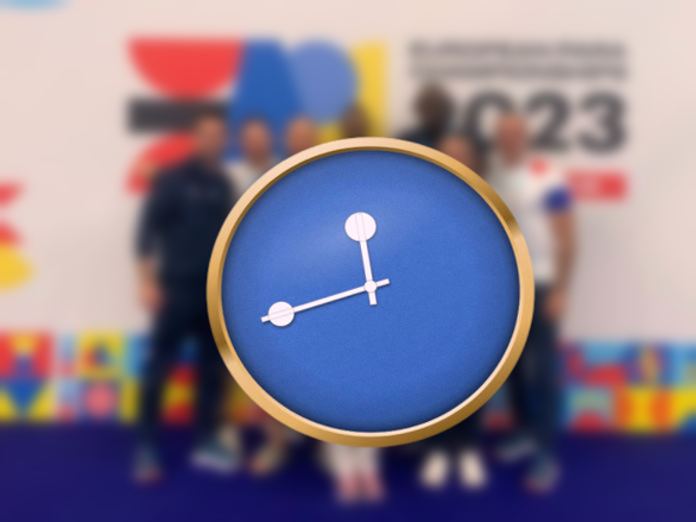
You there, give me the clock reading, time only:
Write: 11:42
